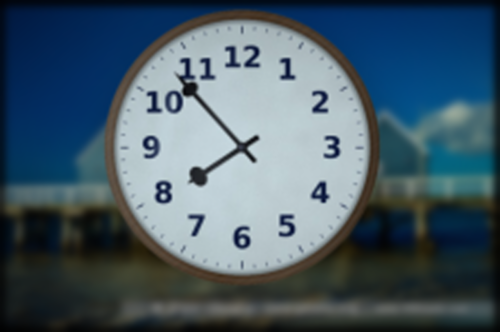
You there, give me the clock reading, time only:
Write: 7:53
